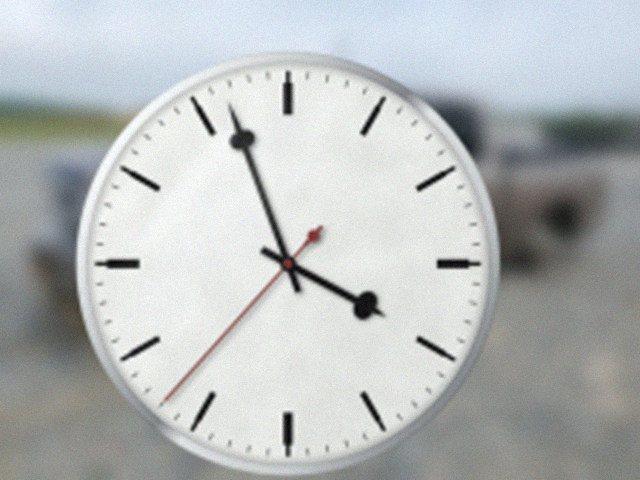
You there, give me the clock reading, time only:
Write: 3:56:37
